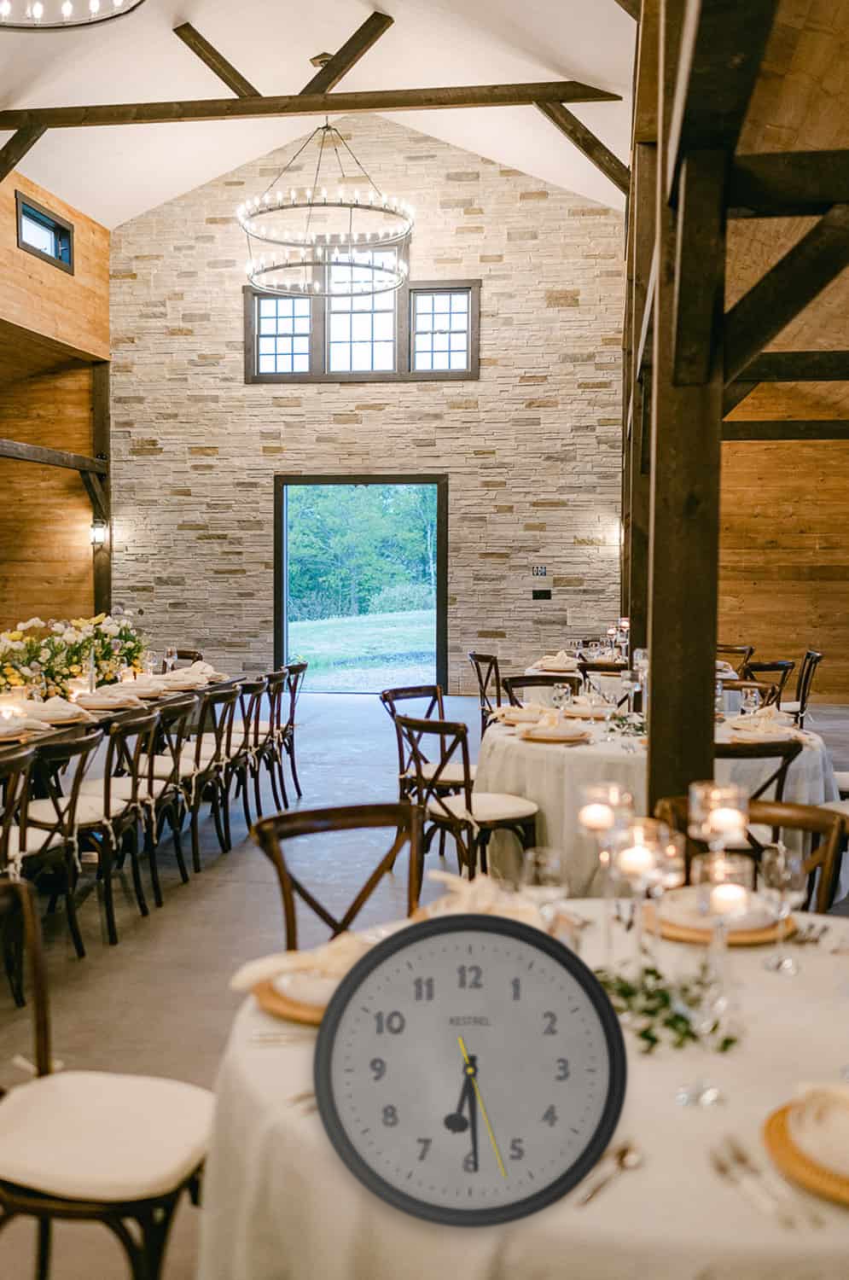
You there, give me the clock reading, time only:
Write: 6:29:27
